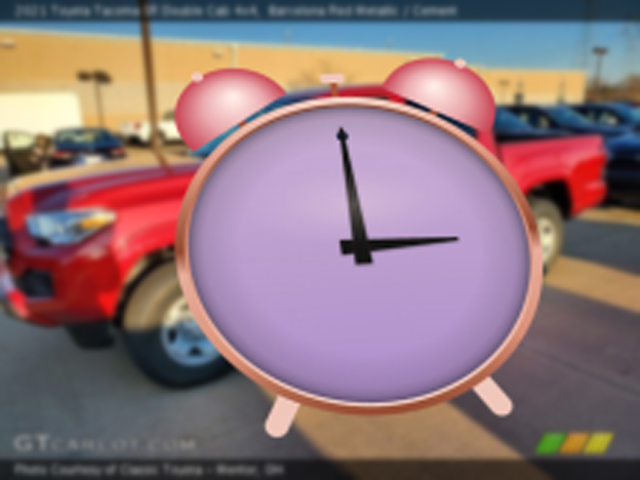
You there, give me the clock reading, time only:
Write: 3:00
